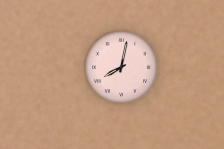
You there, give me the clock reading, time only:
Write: 8:02
